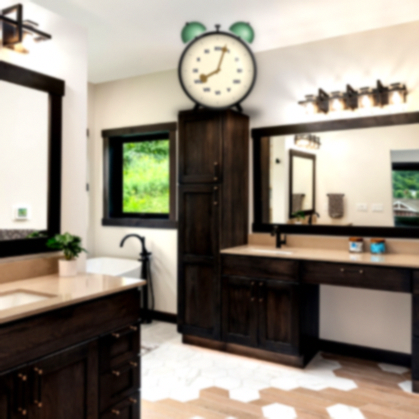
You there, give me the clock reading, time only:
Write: 8:03
